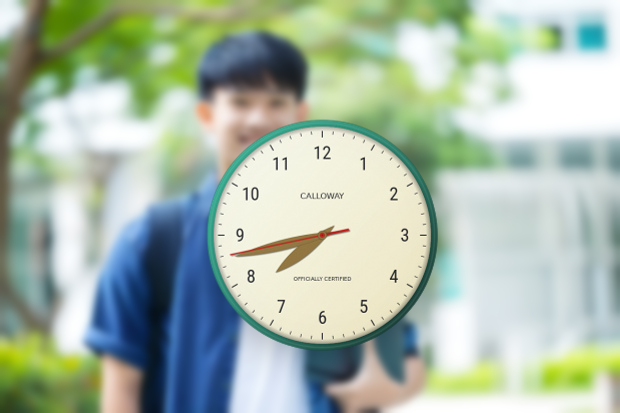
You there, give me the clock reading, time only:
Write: 7:42:43
